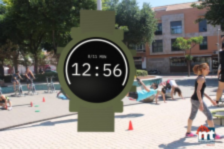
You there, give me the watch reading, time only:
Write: 12:56
